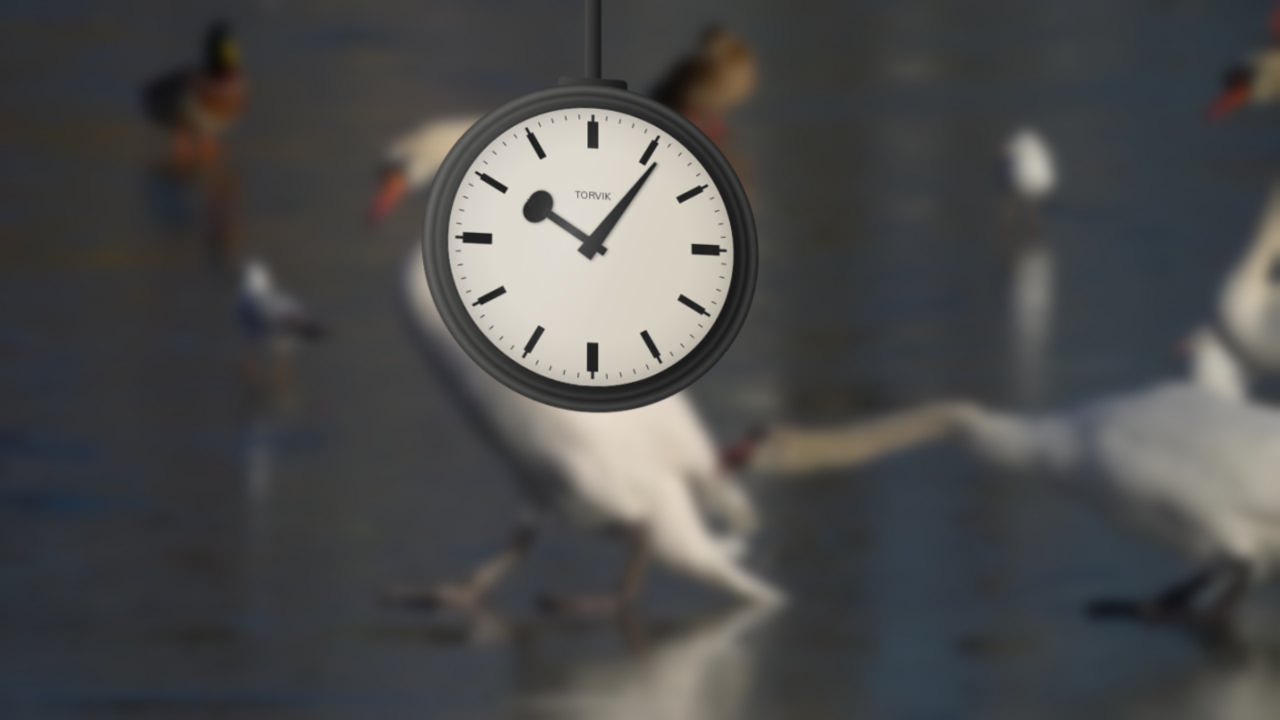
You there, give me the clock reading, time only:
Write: 10:06
